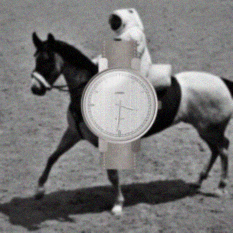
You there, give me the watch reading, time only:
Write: 3:31
